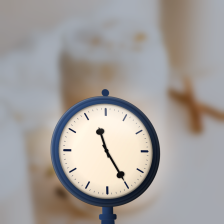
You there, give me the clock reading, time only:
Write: 11:25
